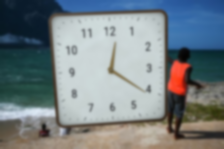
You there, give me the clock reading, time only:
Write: 12:21
